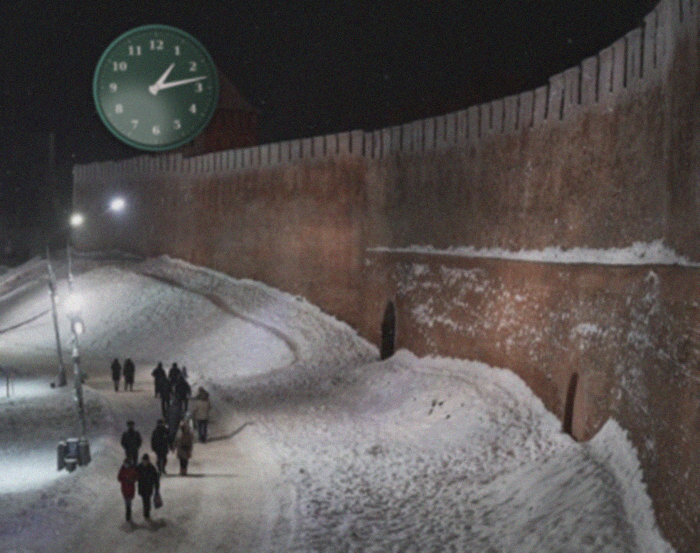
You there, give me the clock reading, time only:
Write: 1:13
